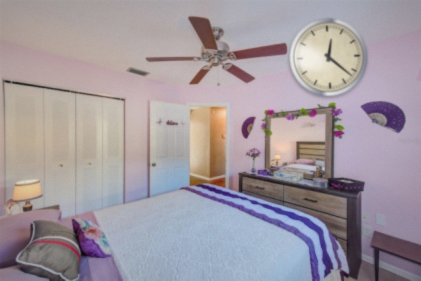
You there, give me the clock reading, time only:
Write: 12:22
